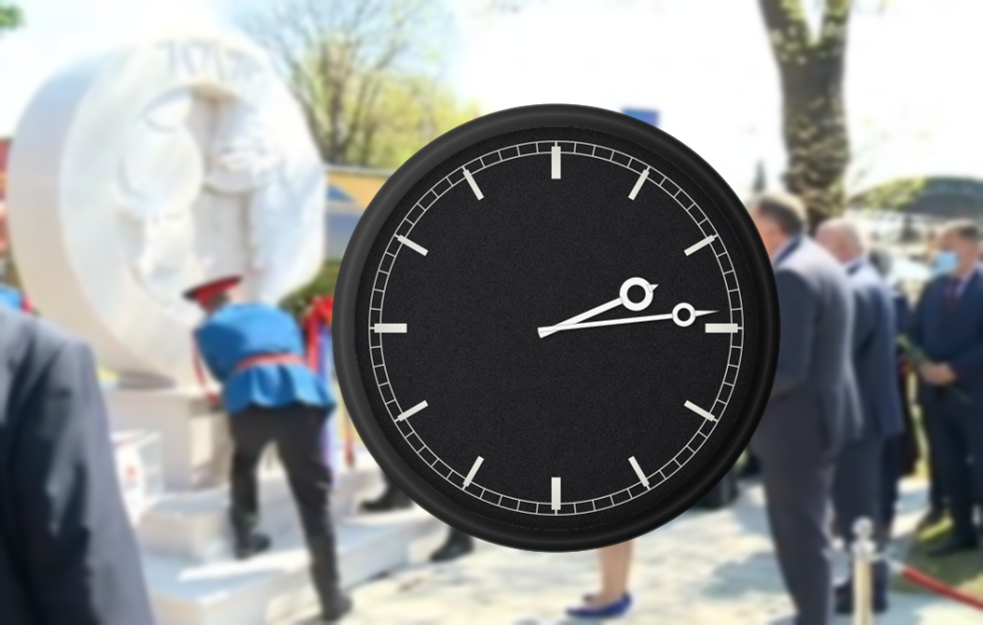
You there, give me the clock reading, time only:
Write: 2:14
